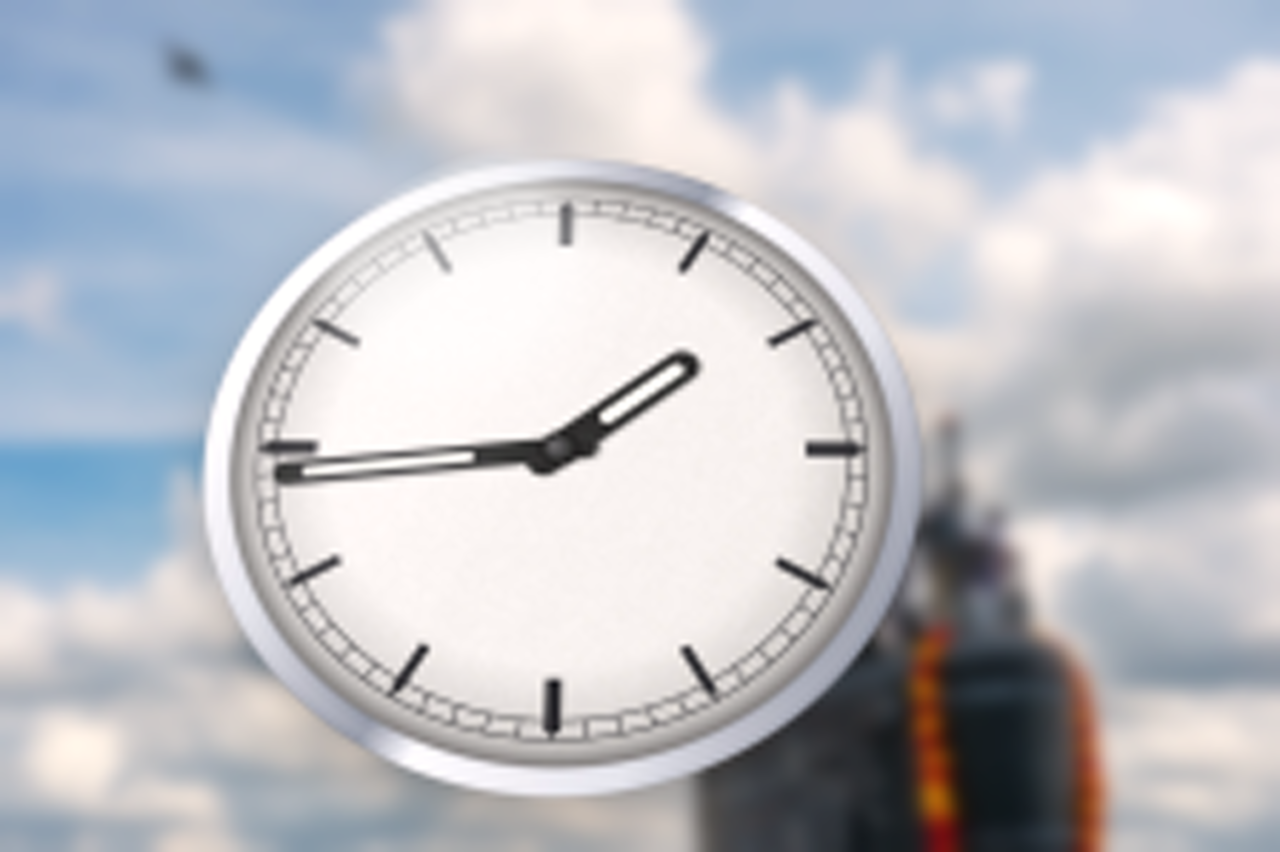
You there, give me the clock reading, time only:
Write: 1:44
